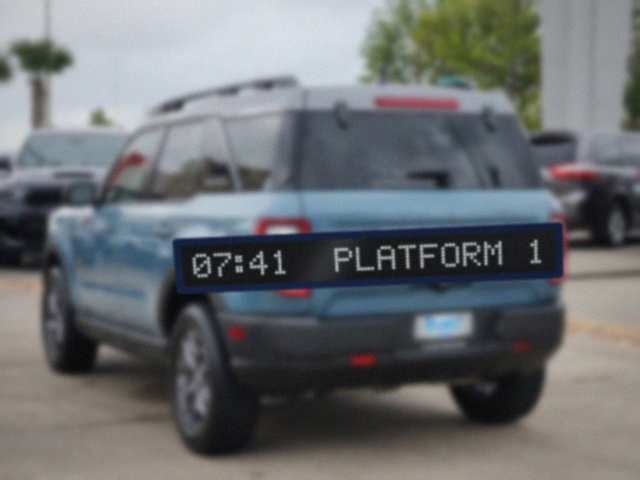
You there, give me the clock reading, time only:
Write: 7:41
